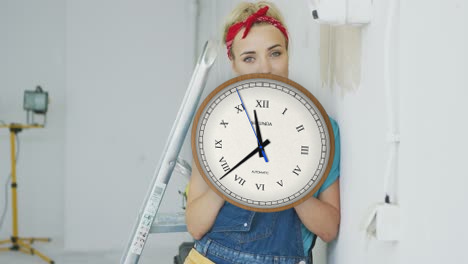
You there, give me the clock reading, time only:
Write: 11:37:56
